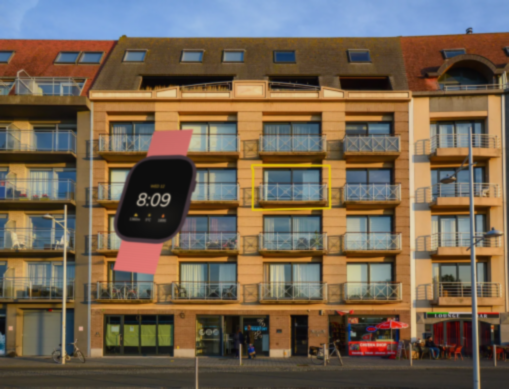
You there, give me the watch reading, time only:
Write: 8:09
